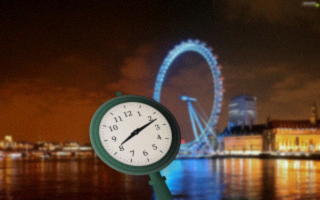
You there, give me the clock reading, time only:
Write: 8:12
